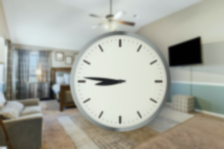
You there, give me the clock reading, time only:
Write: 8:46
